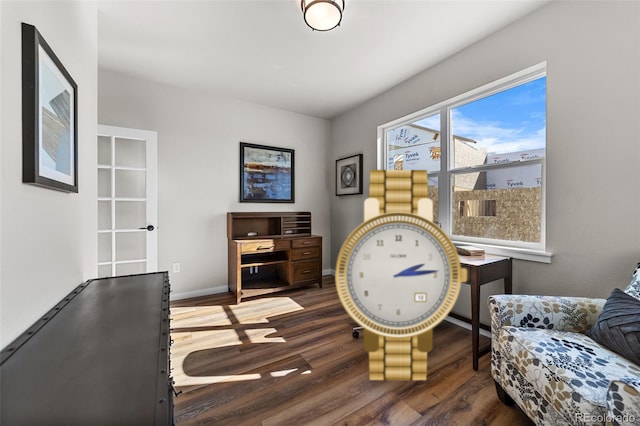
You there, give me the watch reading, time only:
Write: 2:14
